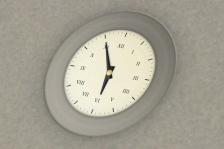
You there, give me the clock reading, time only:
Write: 5:55
